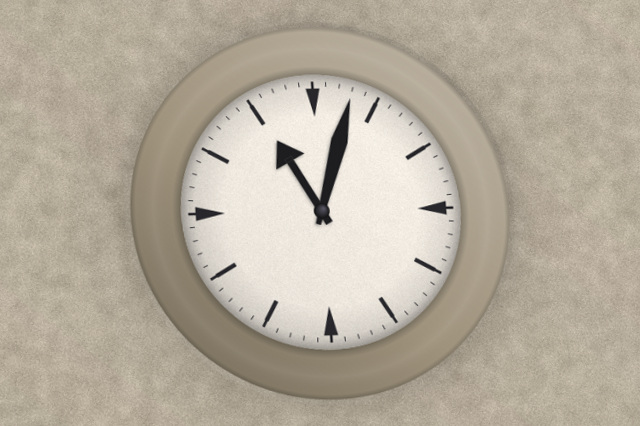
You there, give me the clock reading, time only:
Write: 11:03
